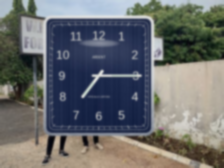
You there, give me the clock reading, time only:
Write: 7:15
